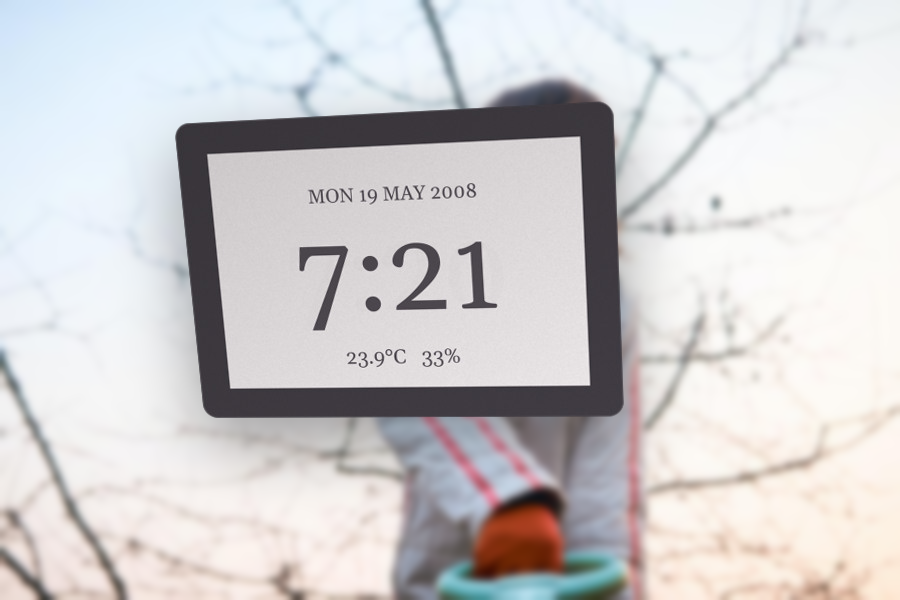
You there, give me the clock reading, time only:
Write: 7:21
